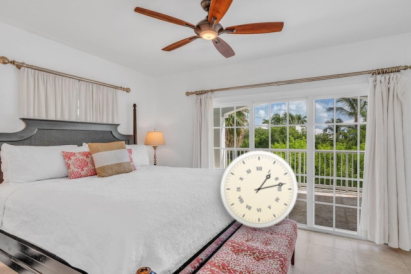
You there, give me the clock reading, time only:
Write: 1:13
